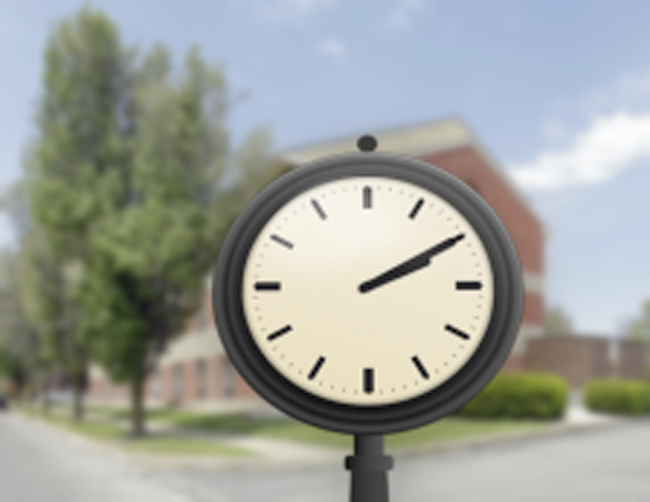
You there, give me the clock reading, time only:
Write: 2:10
